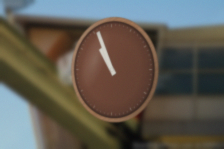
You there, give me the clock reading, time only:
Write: 10:56
